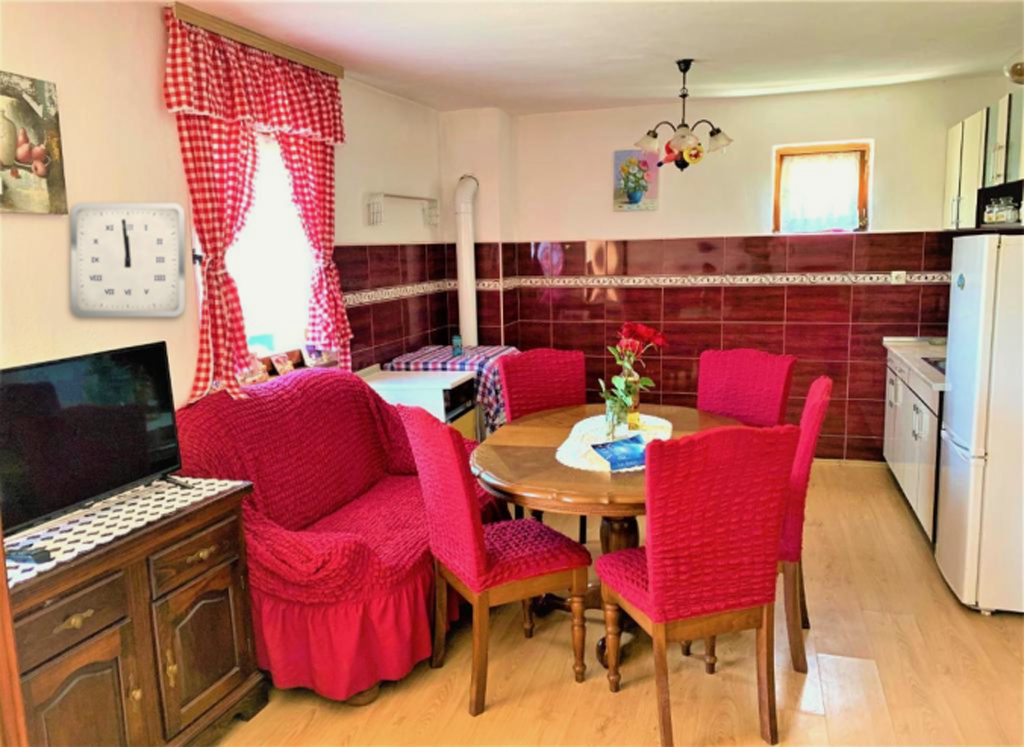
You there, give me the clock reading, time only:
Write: 11:59
